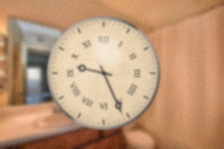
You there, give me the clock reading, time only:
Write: 9:26
